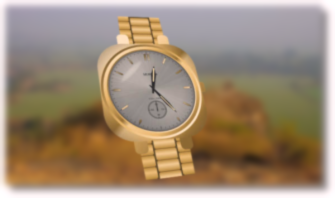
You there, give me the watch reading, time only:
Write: 12:24
